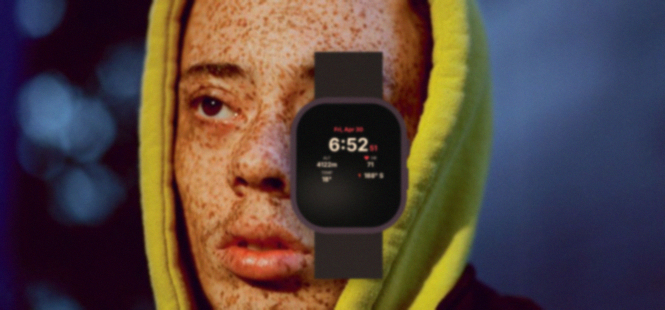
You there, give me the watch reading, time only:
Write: 6:52
